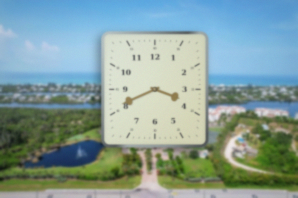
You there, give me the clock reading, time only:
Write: 3:41
